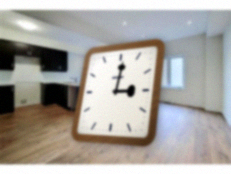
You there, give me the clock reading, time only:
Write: 3:01
